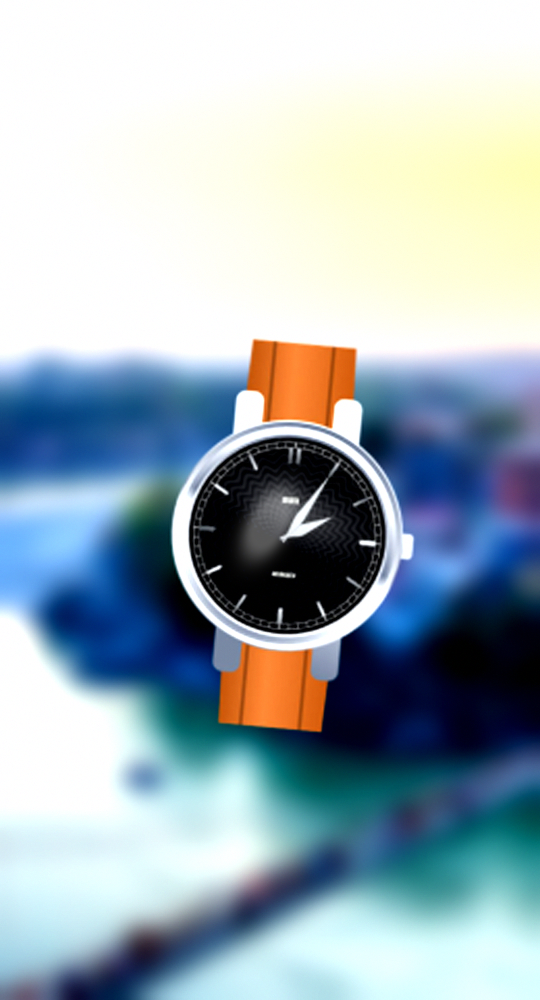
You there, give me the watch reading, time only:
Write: 2:05
